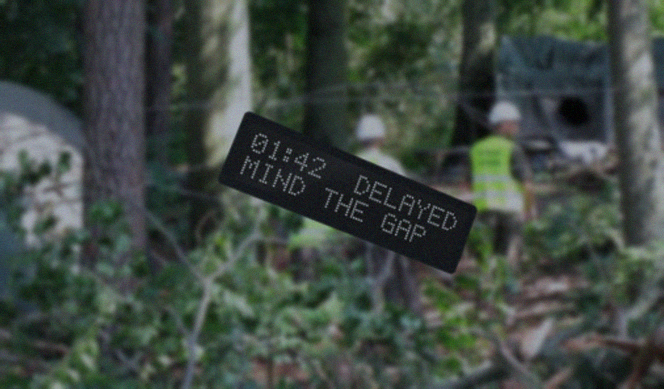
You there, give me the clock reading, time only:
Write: 1:42
